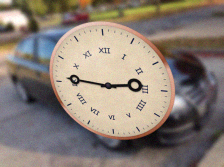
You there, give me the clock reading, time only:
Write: 2:46
